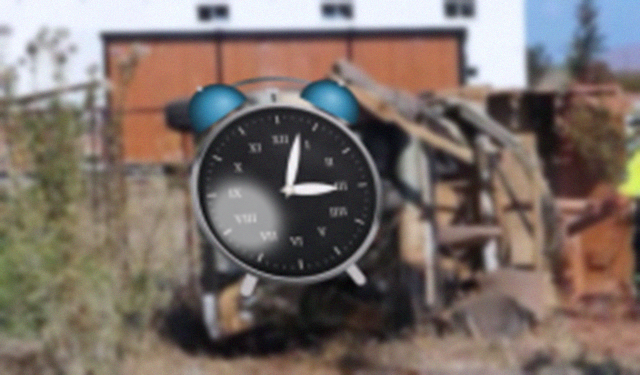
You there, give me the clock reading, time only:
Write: 3:03
